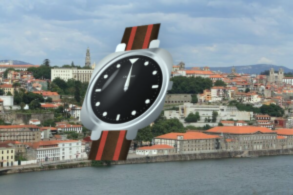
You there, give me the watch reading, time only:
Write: 12:00
